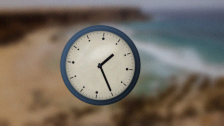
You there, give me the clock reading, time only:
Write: 1:25
